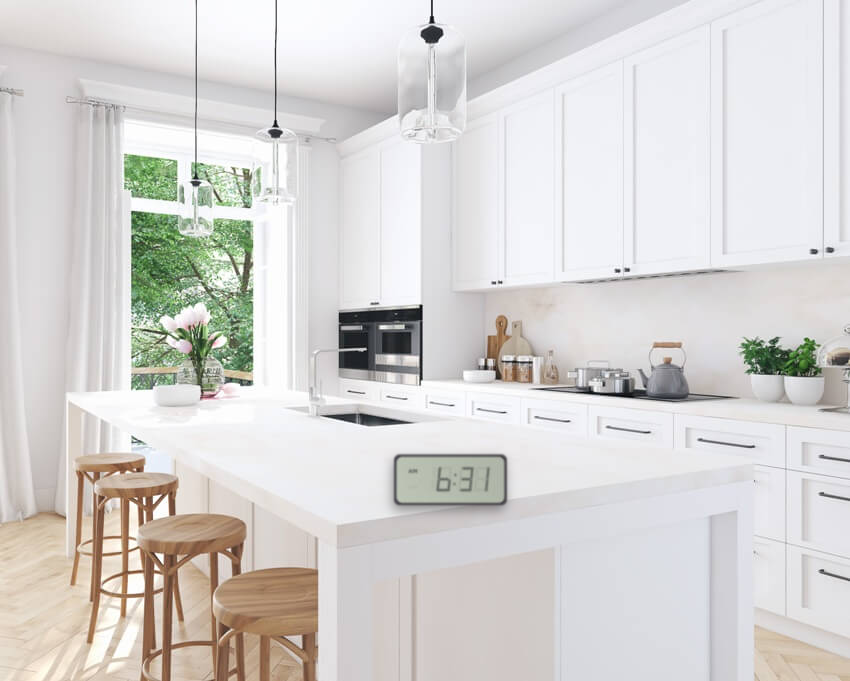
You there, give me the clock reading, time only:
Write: 6:31
